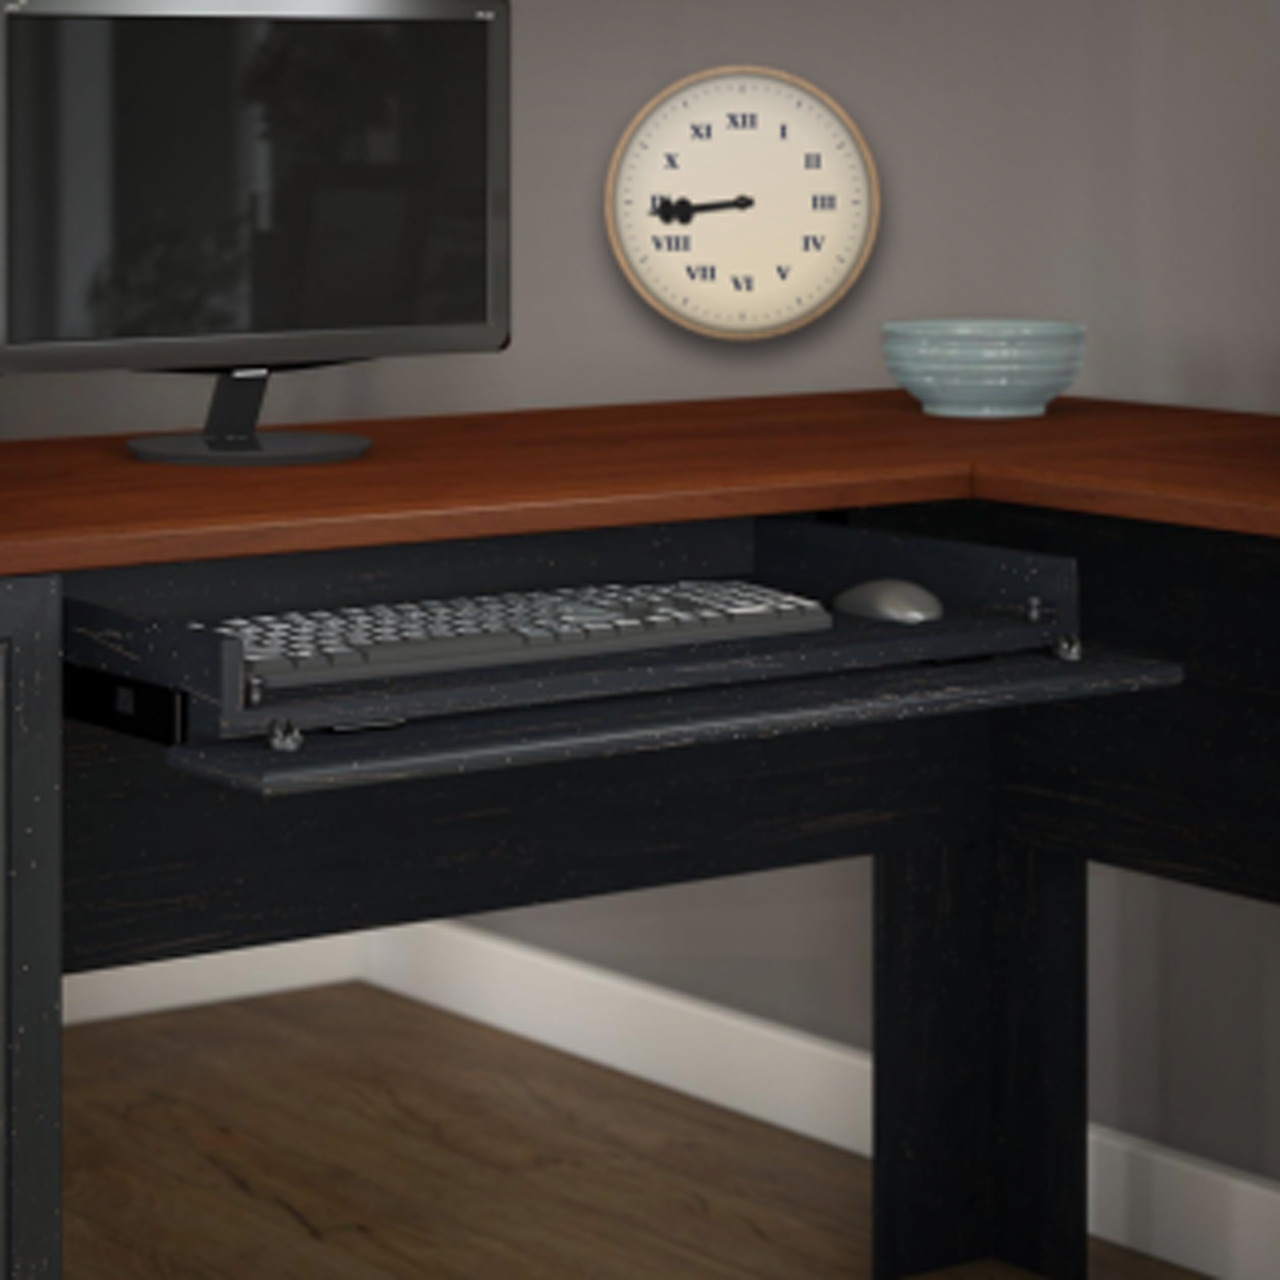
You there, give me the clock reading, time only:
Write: 8:44
